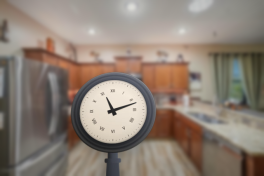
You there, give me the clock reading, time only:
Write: 11:12
